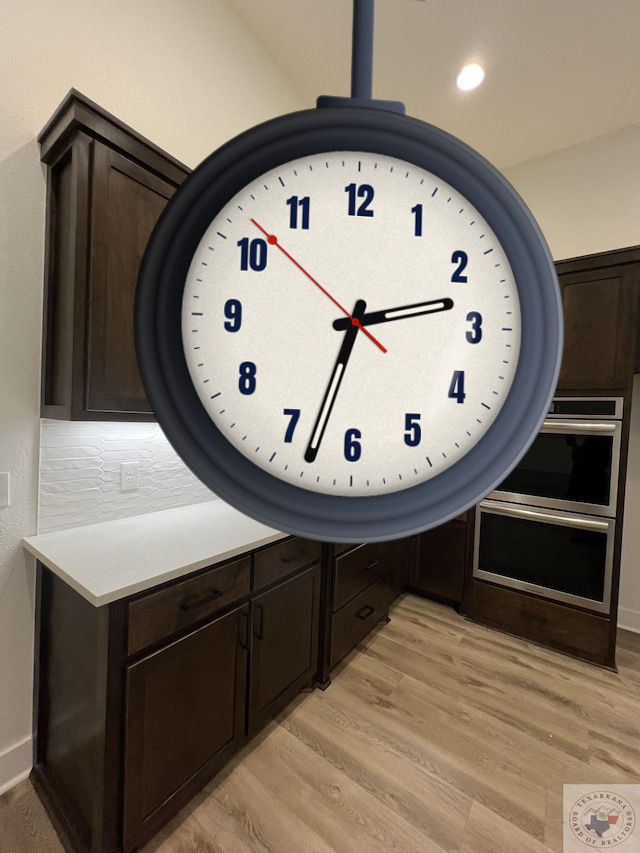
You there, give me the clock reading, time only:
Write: 2:32:52
